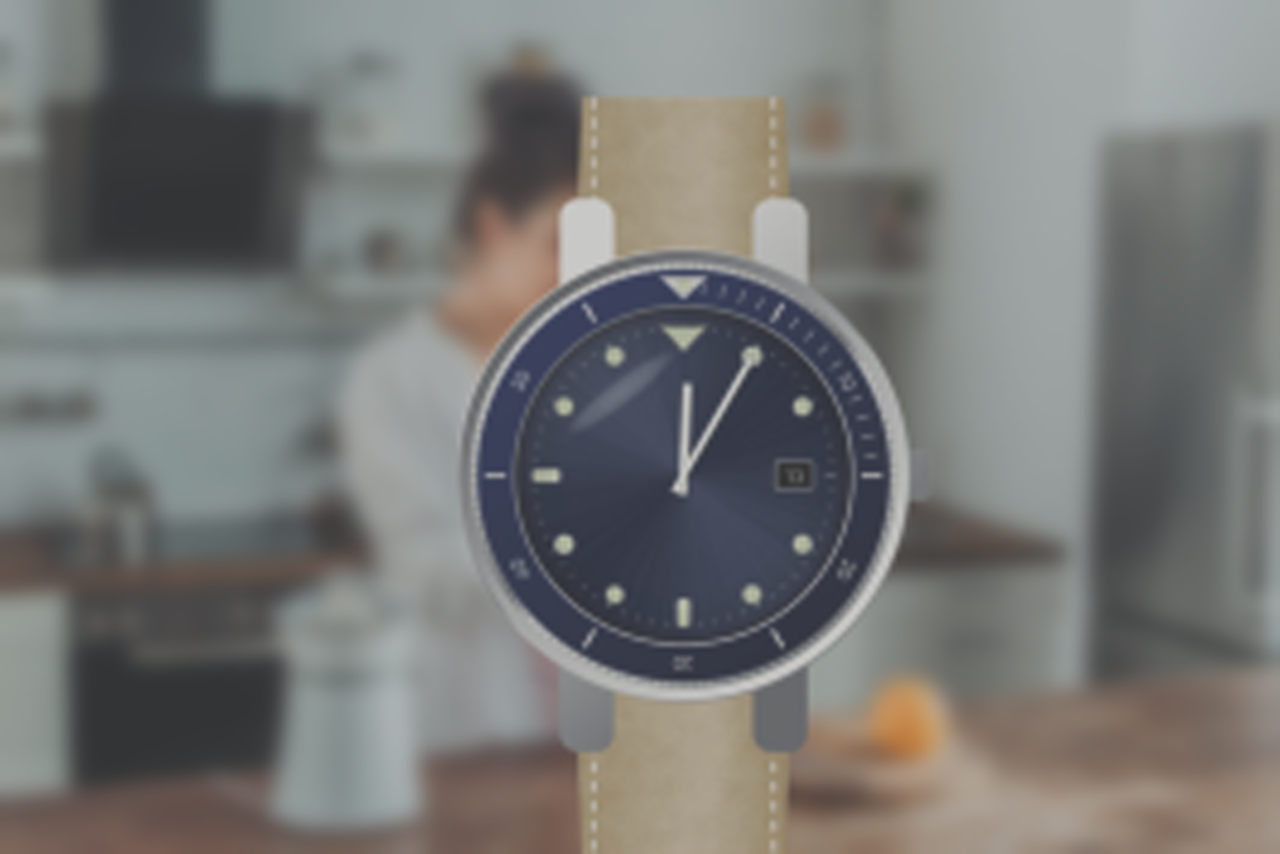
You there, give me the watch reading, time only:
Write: 12:05
